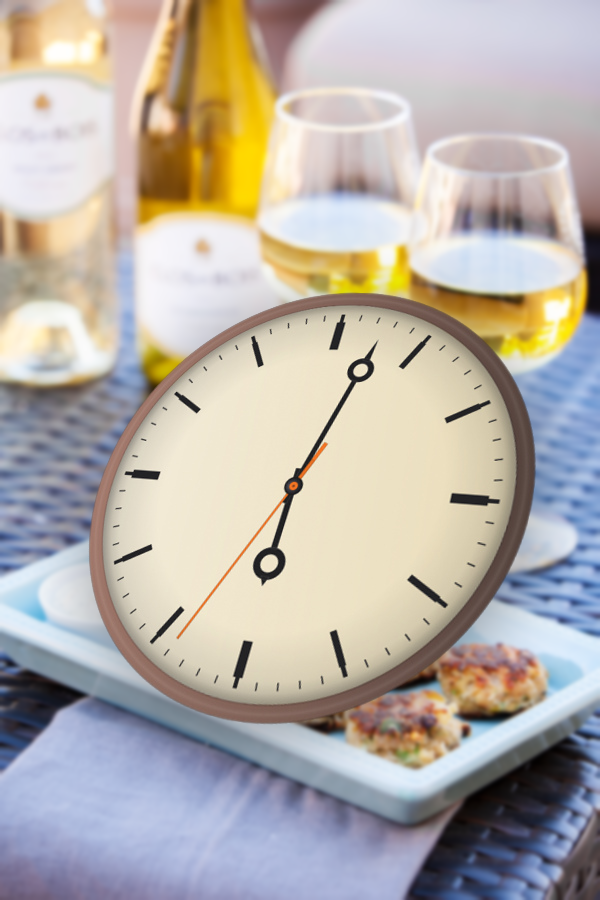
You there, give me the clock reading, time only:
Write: 6:02:34
